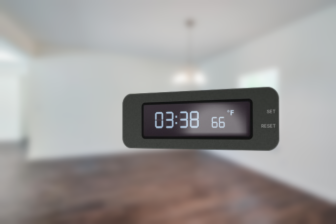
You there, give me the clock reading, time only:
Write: 3:38
